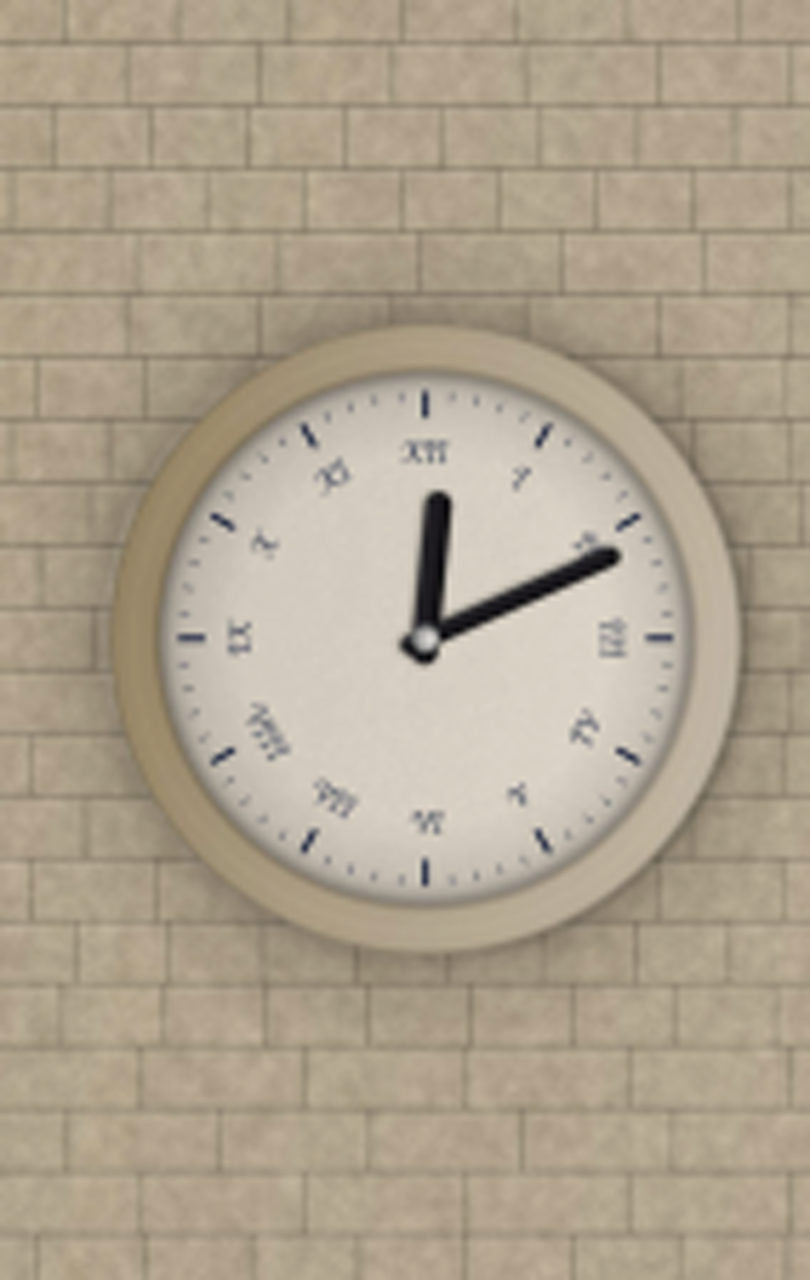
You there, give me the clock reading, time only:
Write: 12:11
